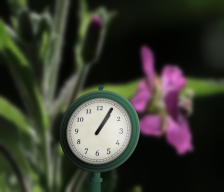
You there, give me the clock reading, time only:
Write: 1:05
